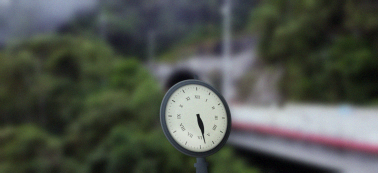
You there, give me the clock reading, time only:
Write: 5:28
